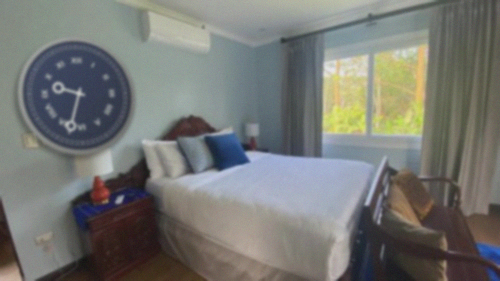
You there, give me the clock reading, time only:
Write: 9:33
